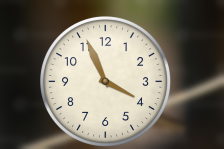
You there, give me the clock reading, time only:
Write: 3:56
